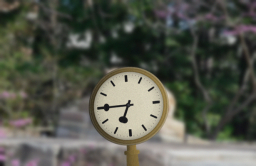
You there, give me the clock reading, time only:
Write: 6:45
